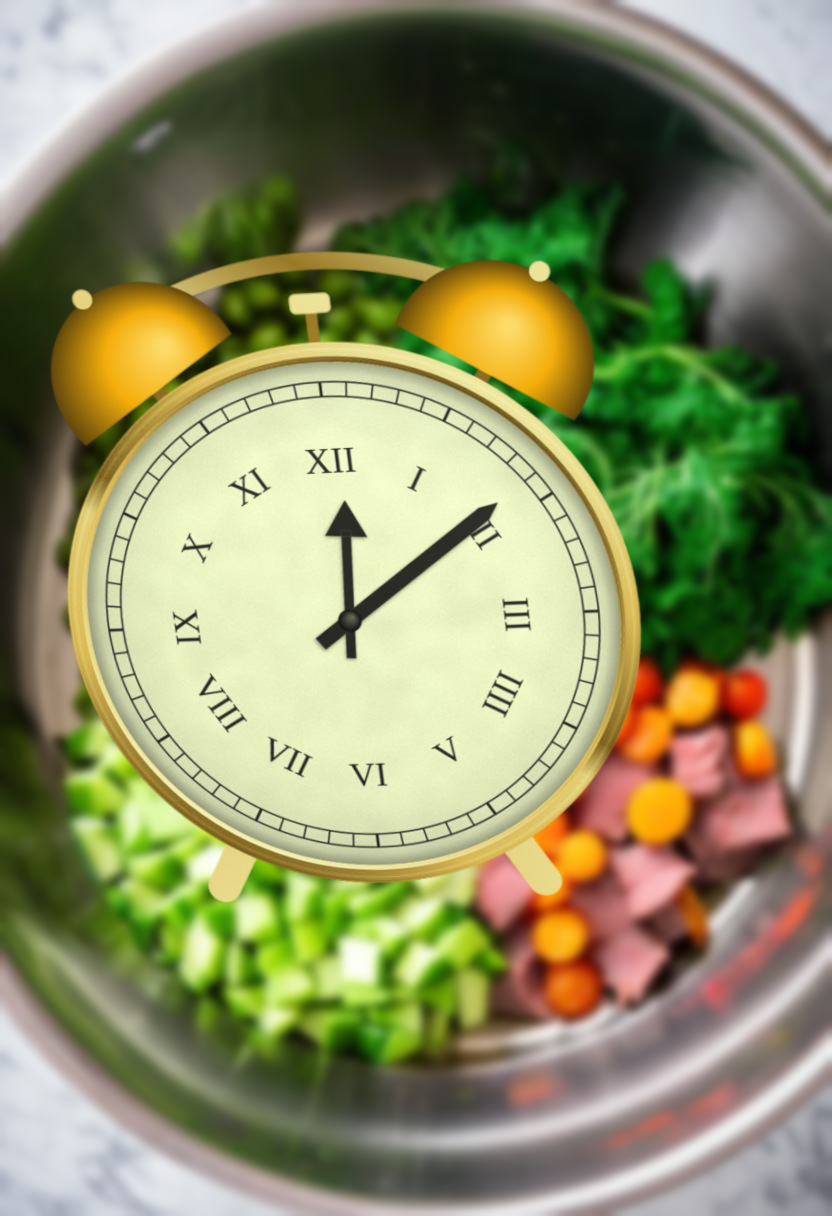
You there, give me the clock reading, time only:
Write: 12:09
